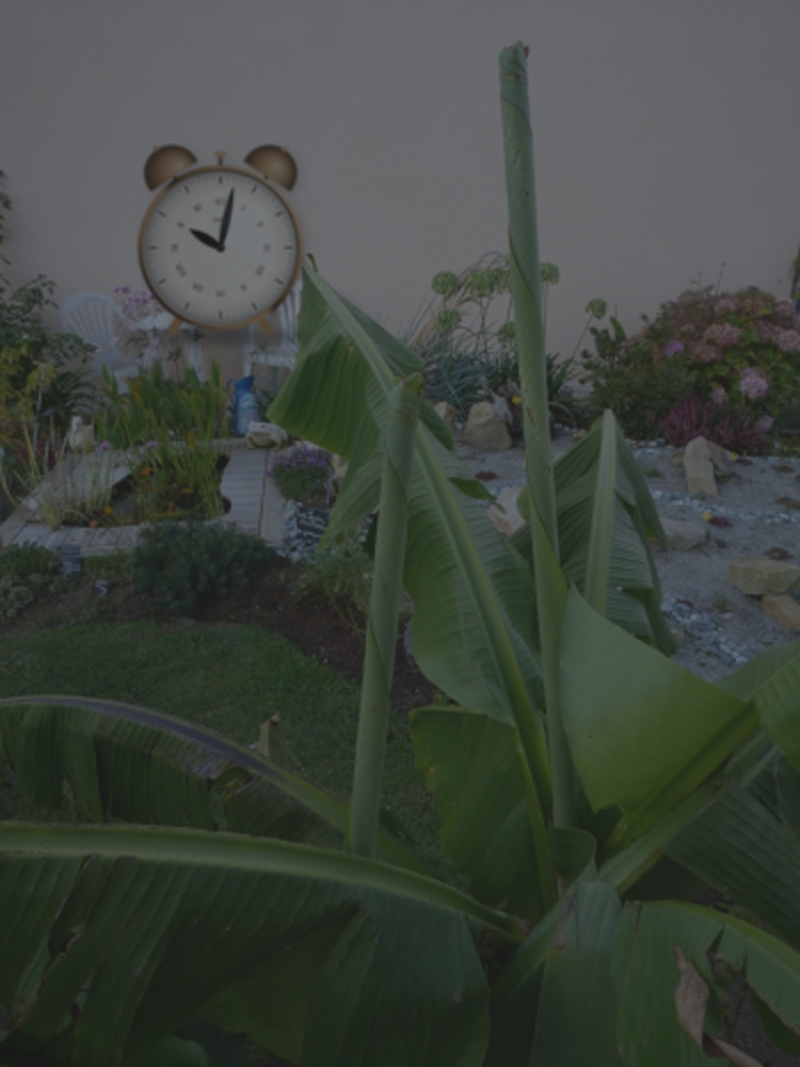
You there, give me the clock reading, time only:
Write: 10:02
